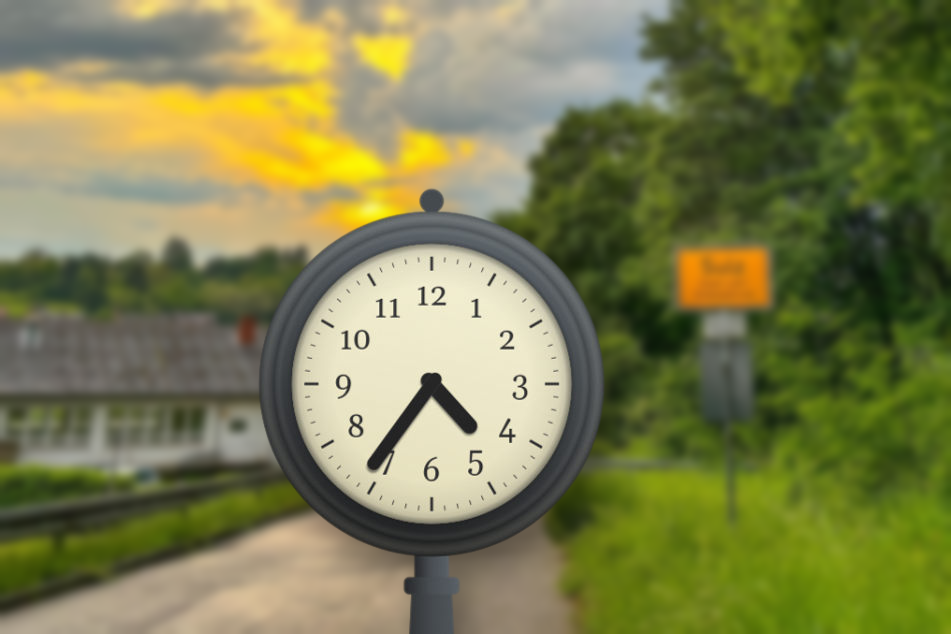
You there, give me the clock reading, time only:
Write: 4:36
